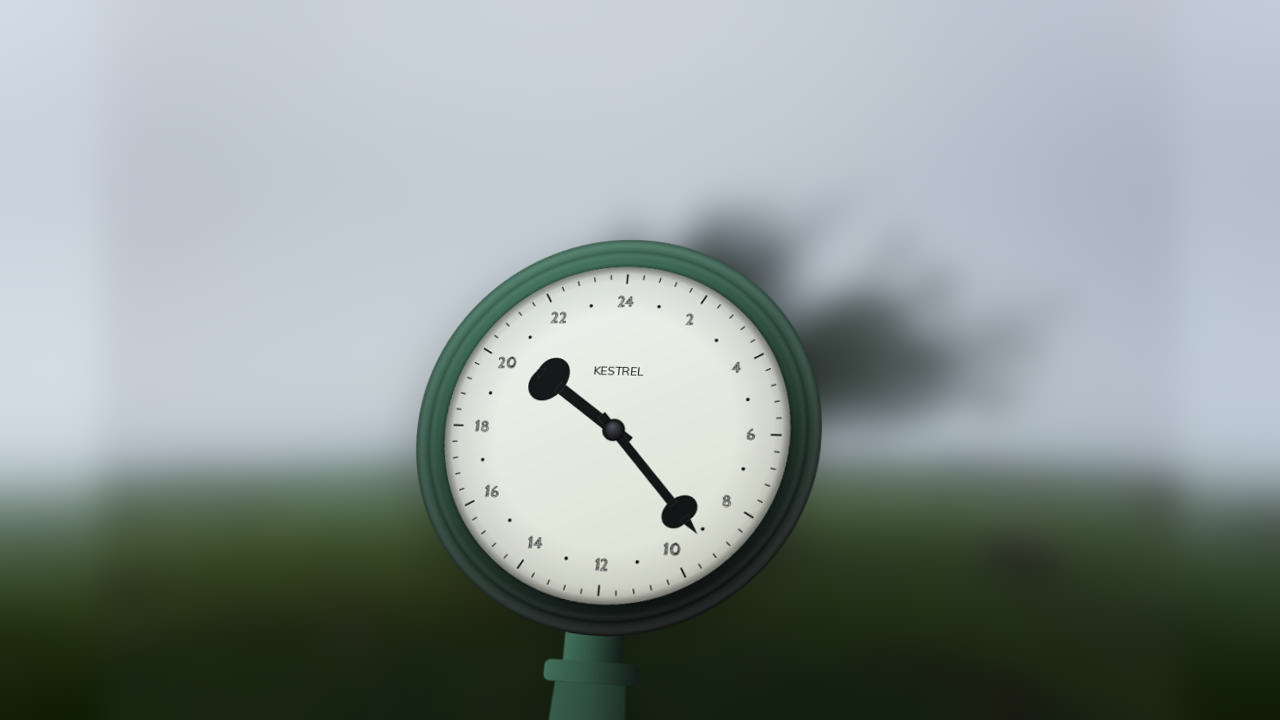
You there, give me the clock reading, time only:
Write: 20:23
